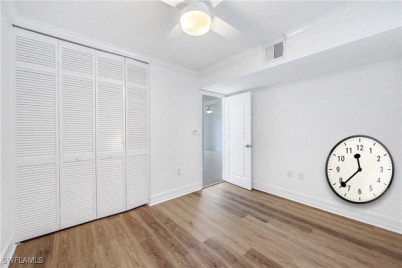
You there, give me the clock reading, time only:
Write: 11:38
